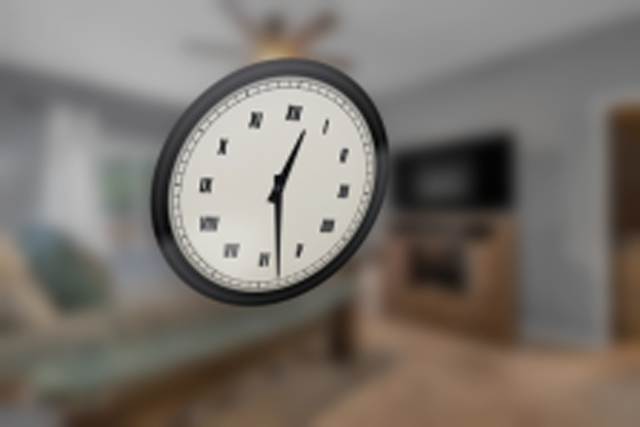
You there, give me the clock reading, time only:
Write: 12:28
